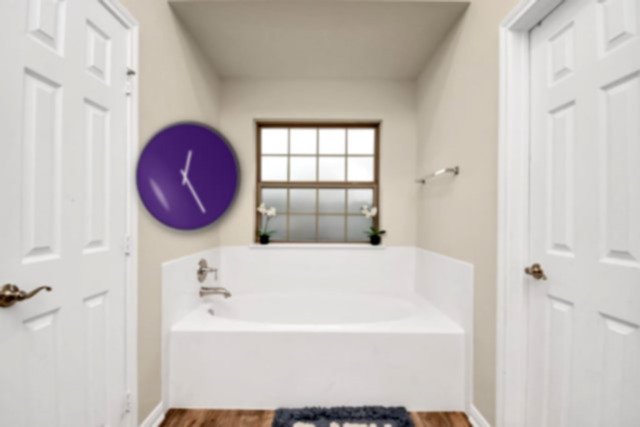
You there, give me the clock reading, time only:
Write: 12:25
